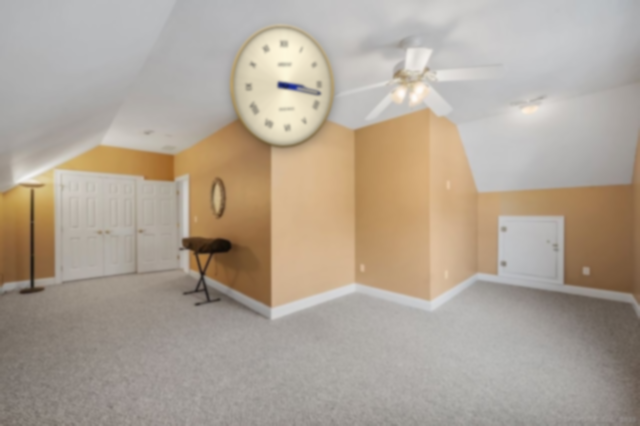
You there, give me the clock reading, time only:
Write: 3:17
